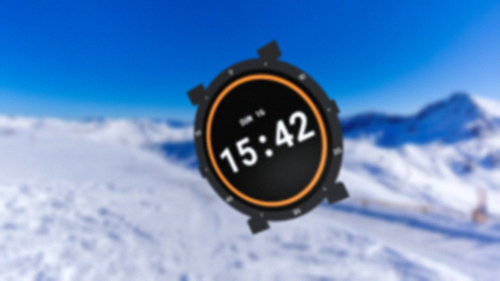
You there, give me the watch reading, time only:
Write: 15:42
